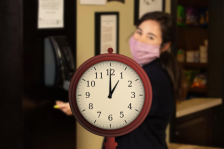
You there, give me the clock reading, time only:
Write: 1:00
